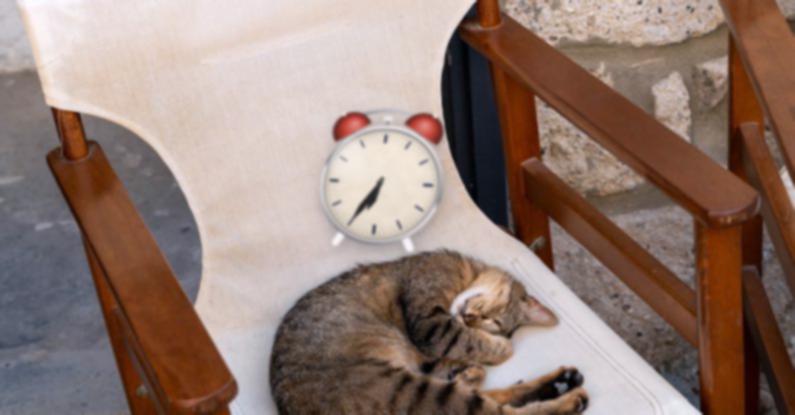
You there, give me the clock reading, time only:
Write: 6:35
